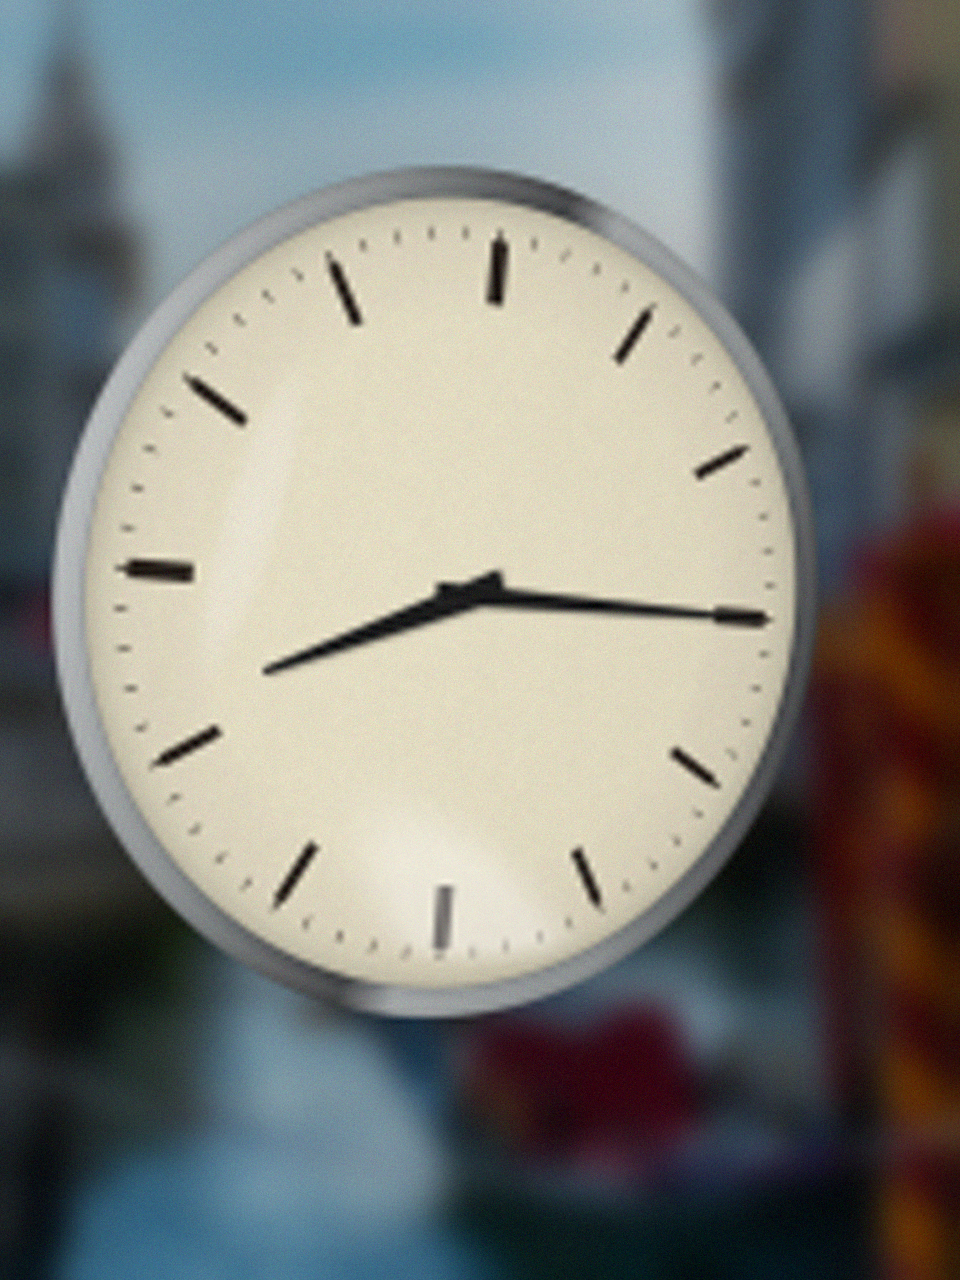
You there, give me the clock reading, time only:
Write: 8:15
